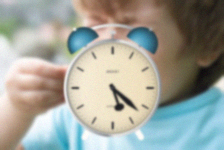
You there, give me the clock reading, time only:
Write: 5:22
